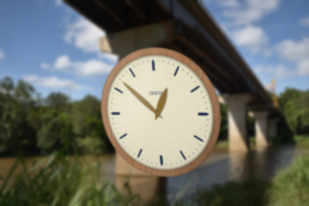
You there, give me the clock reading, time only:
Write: 12:52
